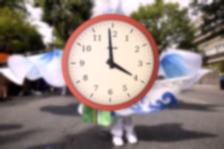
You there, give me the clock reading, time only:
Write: 3:59
